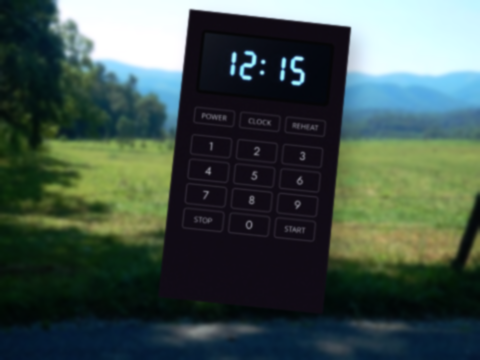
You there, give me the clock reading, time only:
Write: 12:15
